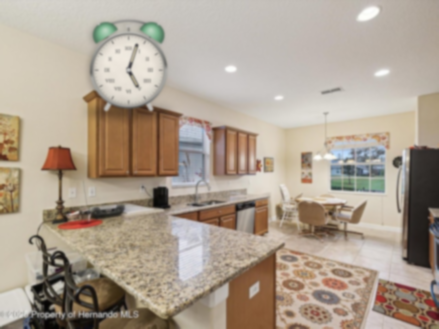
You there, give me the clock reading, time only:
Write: 5:03
